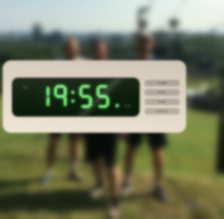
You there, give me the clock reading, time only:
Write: 19:55
